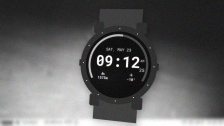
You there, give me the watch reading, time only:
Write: 9:12
